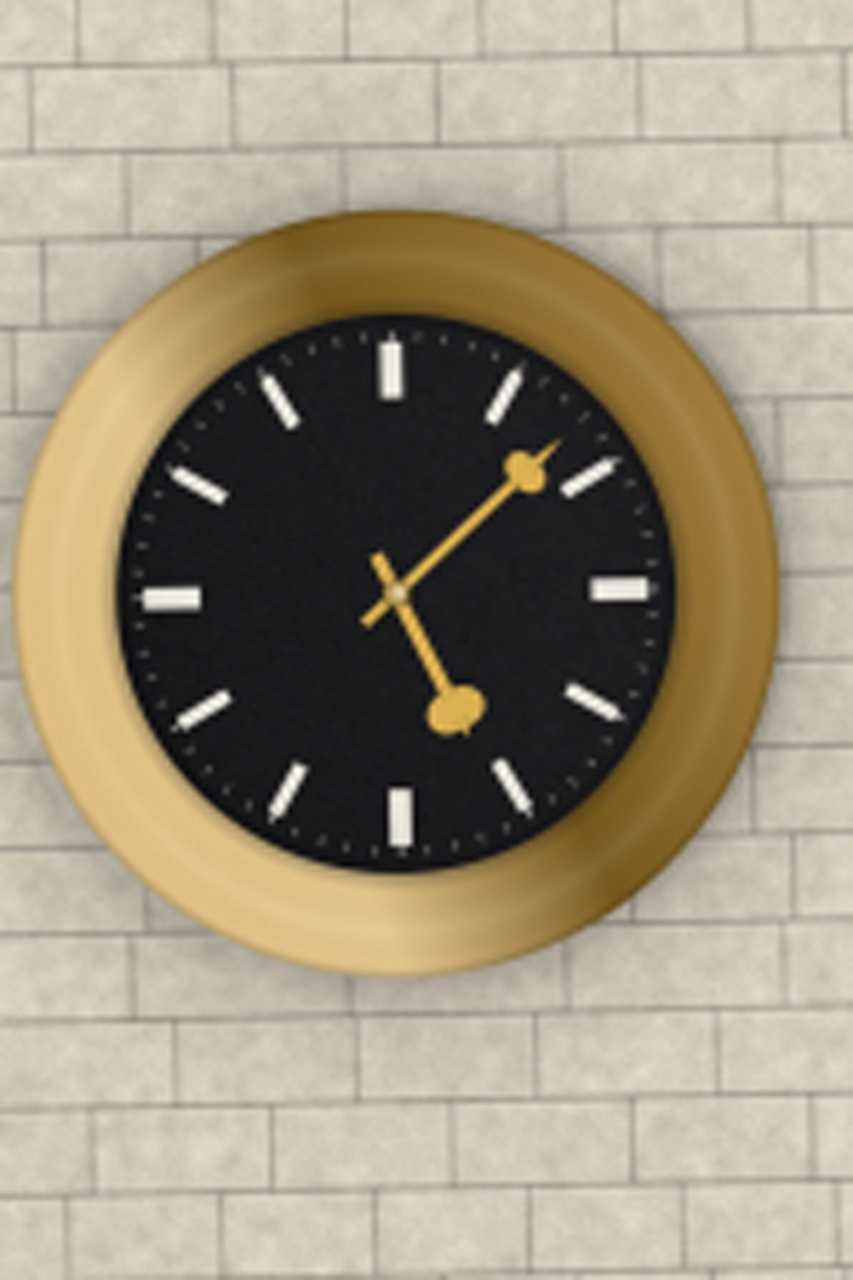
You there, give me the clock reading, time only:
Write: 5:08
